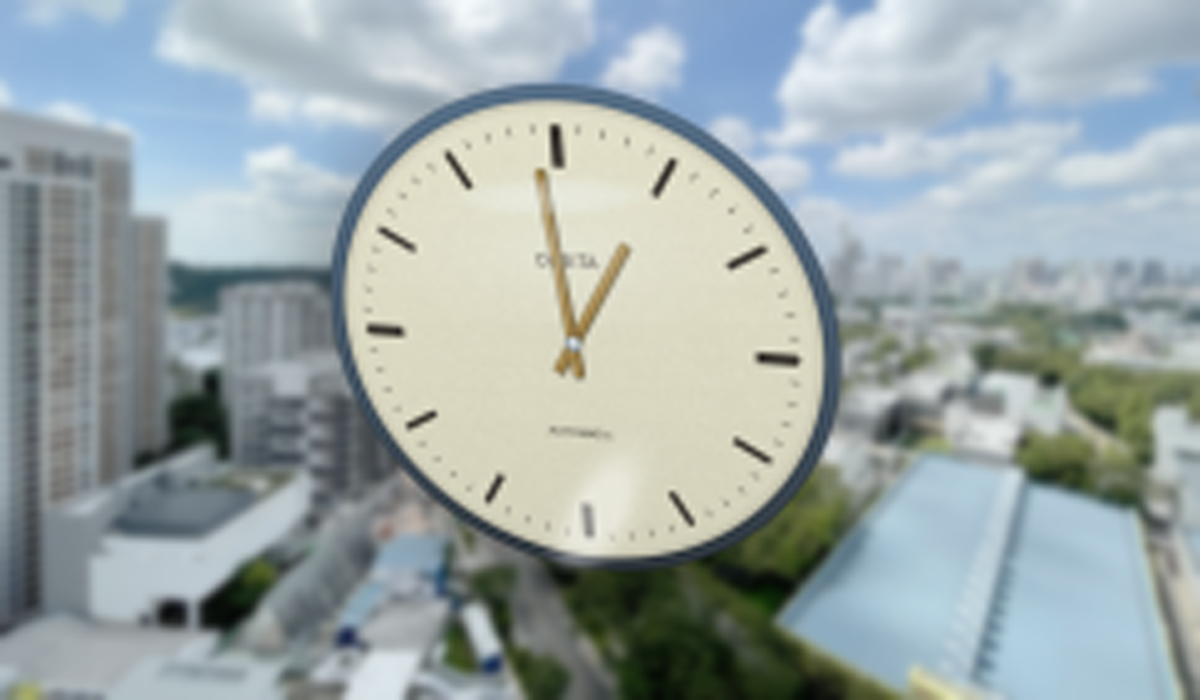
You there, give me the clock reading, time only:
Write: 12:59
